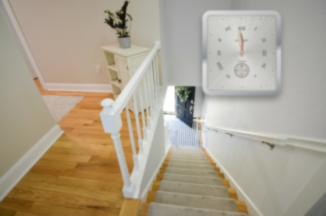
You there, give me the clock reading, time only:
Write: 11:59
